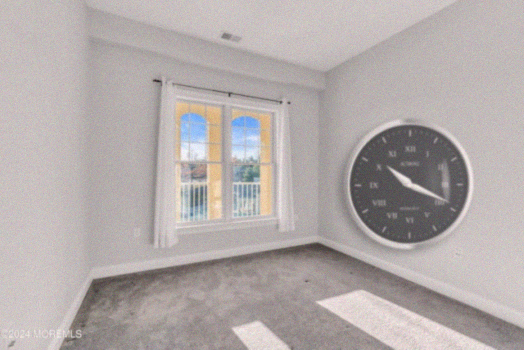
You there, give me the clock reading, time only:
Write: 10:19
